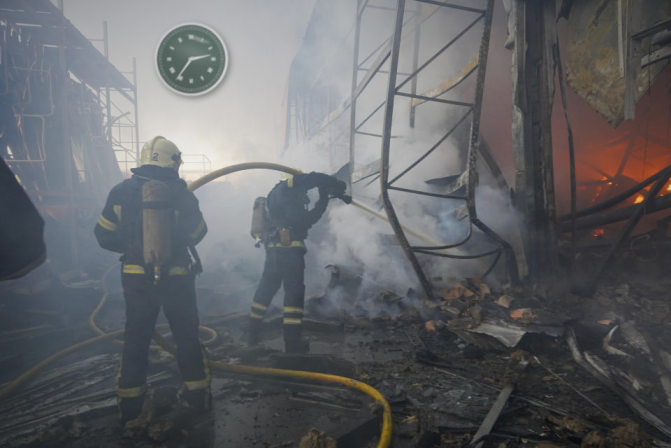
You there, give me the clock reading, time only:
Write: 2:36
